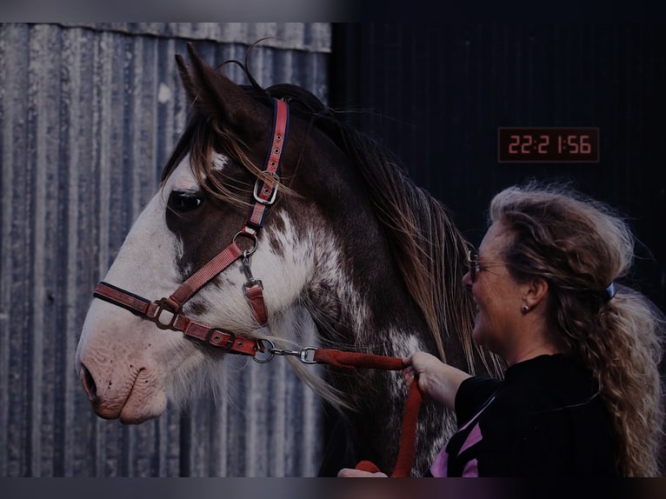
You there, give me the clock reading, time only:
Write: 22:21:56
